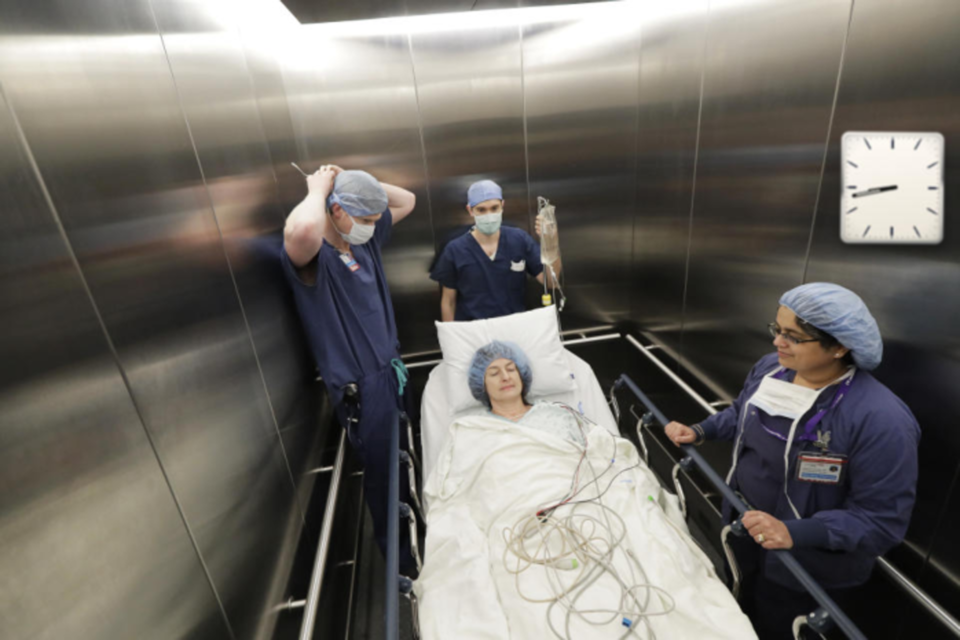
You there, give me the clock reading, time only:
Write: 8:43
